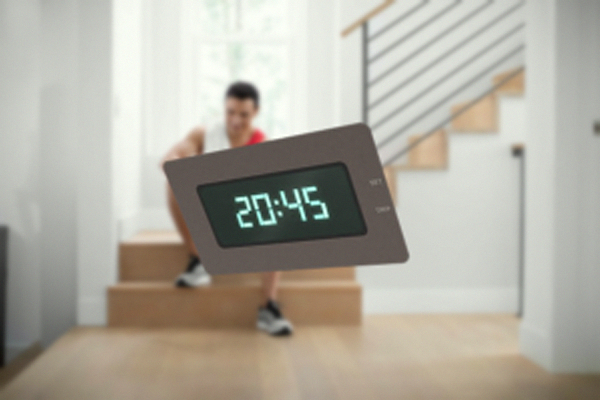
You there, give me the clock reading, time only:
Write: 20:45
